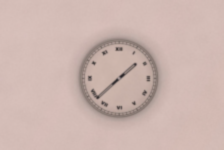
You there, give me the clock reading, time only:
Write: 1:38
